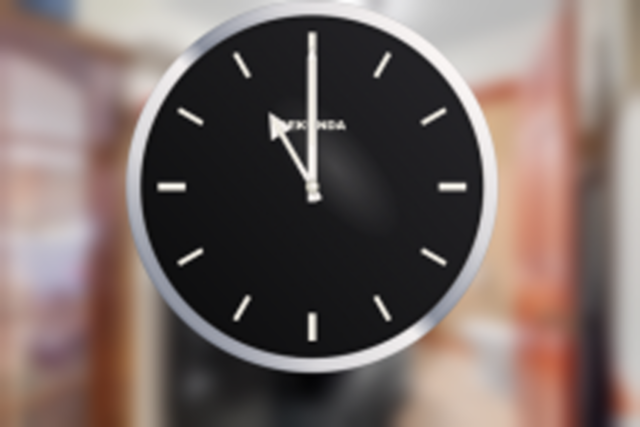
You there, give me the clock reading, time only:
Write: 11:00
